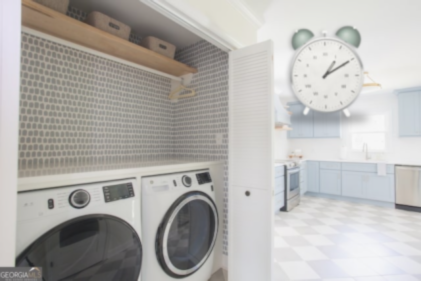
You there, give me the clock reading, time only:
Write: 1:10
